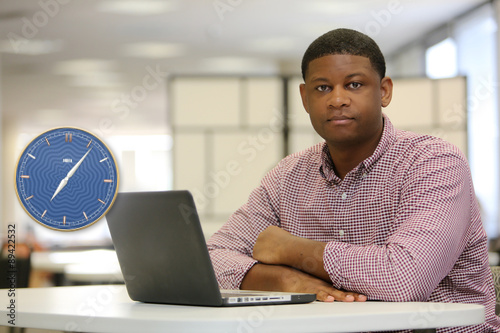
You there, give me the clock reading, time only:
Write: 7:06
